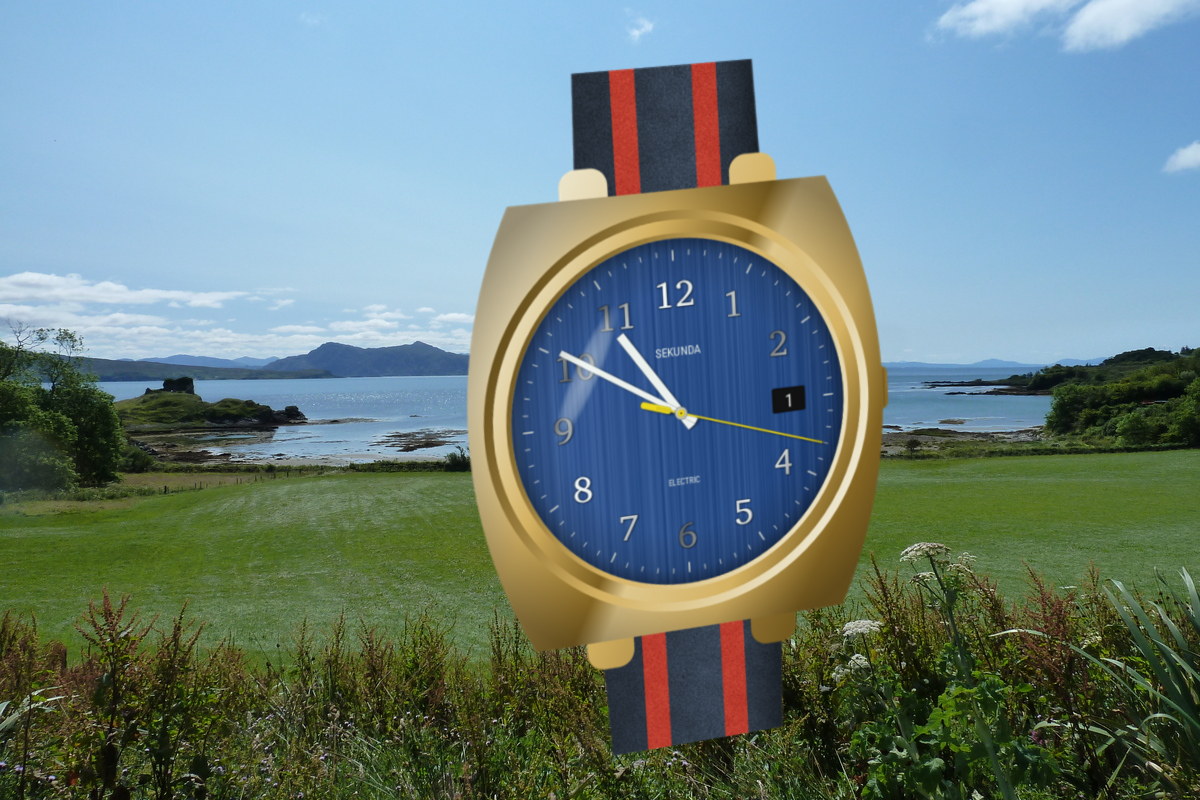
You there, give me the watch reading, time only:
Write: 10:50:18
